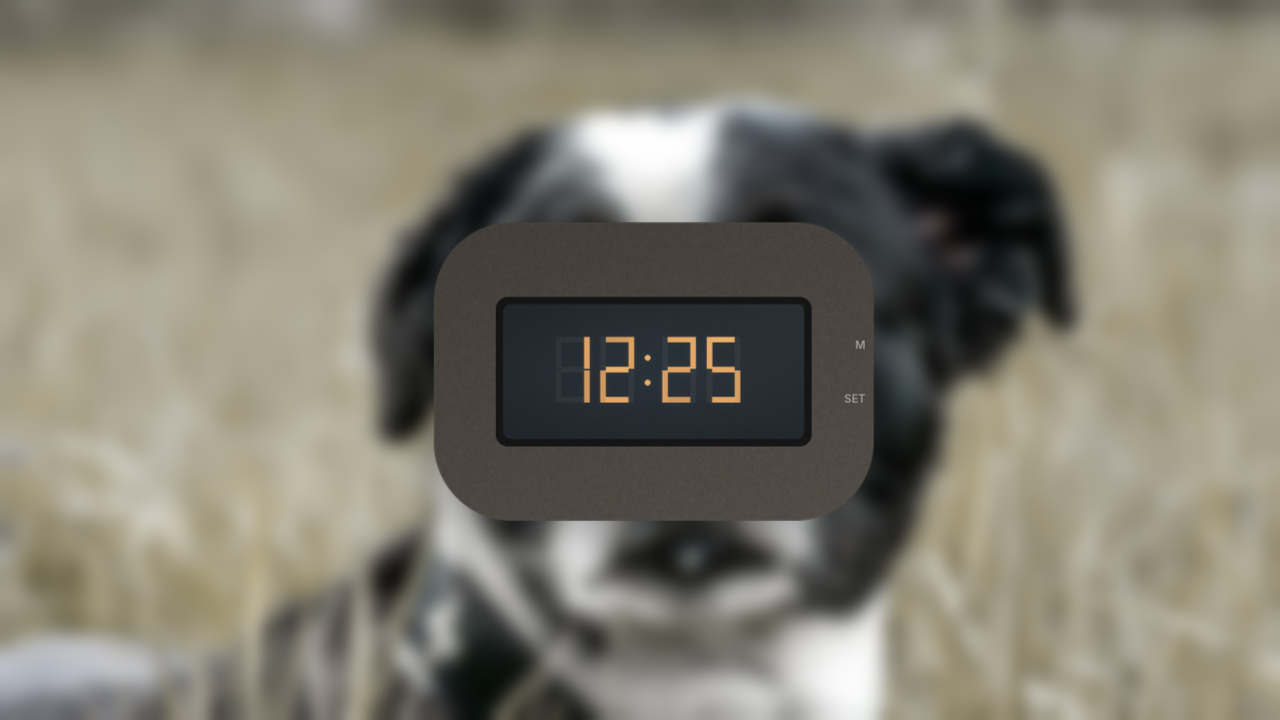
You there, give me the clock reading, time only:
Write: 12:25
